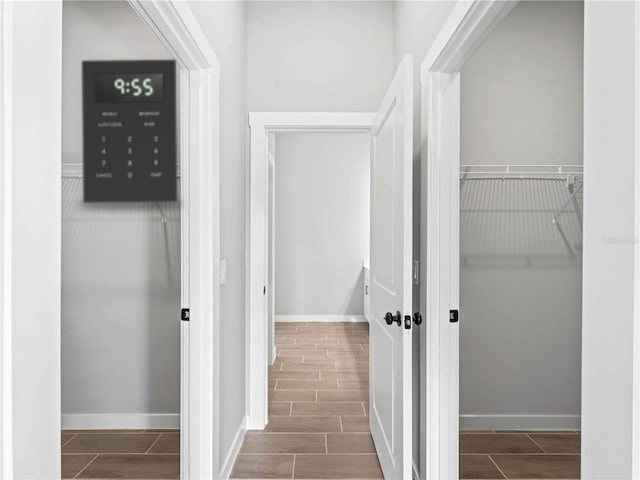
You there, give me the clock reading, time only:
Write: 9:55
